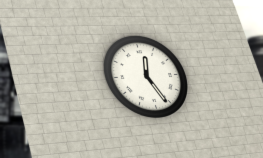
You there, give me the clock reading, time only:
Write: 12:26
